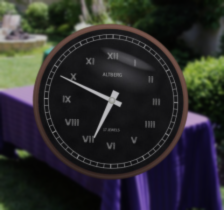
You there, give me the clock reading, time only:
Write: 6:49
